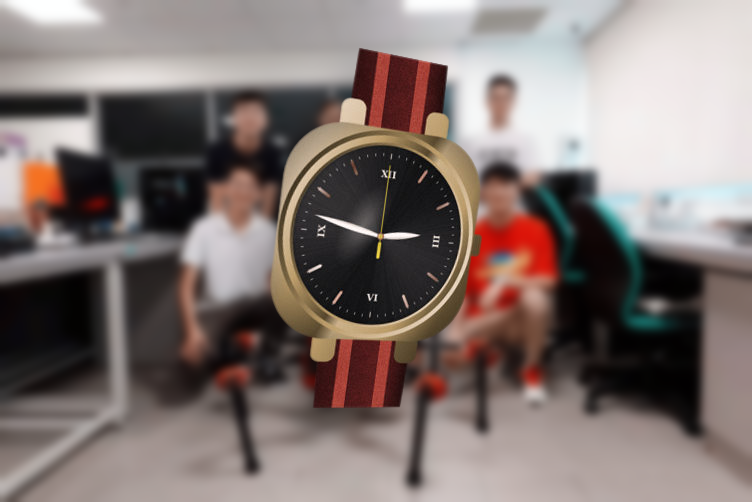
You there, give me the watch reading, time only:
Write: 2:47:00
